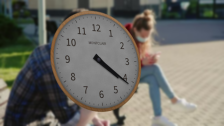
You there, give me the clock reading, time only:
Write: 4:21
